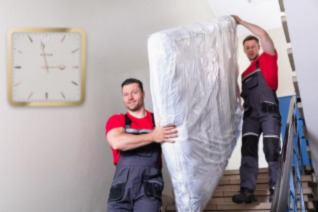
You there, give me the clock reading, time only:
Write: 2:58
